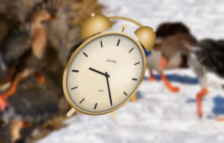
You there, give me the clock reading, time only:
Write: 9:25
